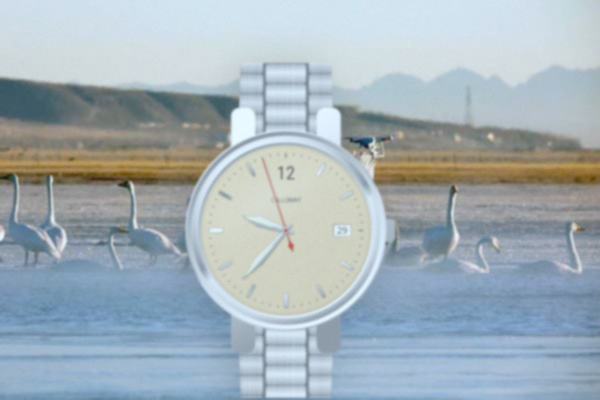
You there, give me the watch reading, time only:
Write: 9:36:57
